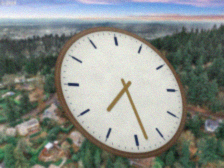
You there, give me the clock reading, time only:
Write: 7:28
